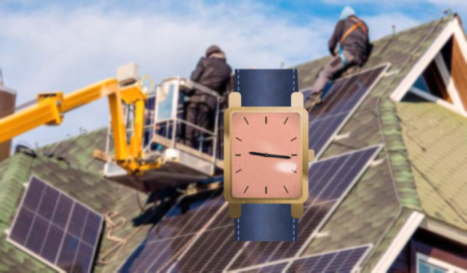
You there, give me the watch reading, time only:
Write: 9:16
